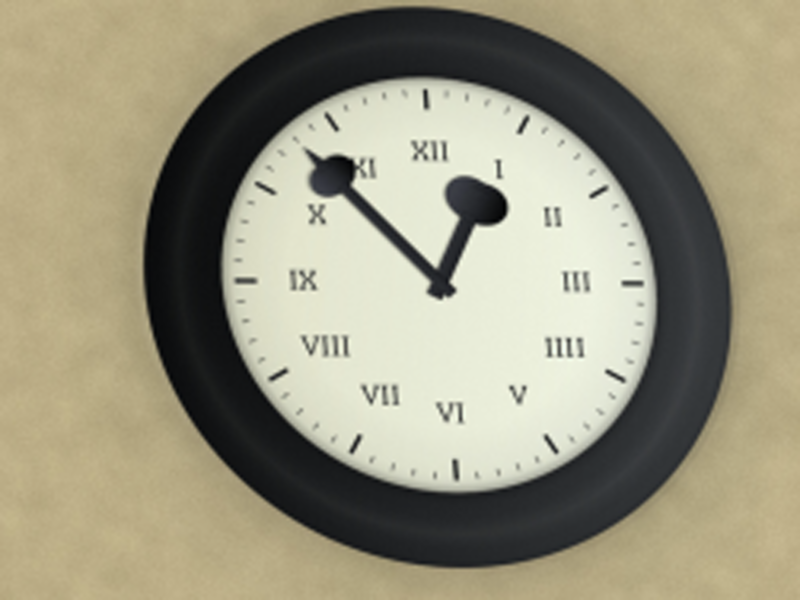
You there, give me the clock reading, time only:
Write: 12:53
